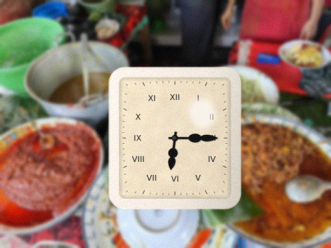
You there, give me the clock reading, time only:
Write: 6:15
